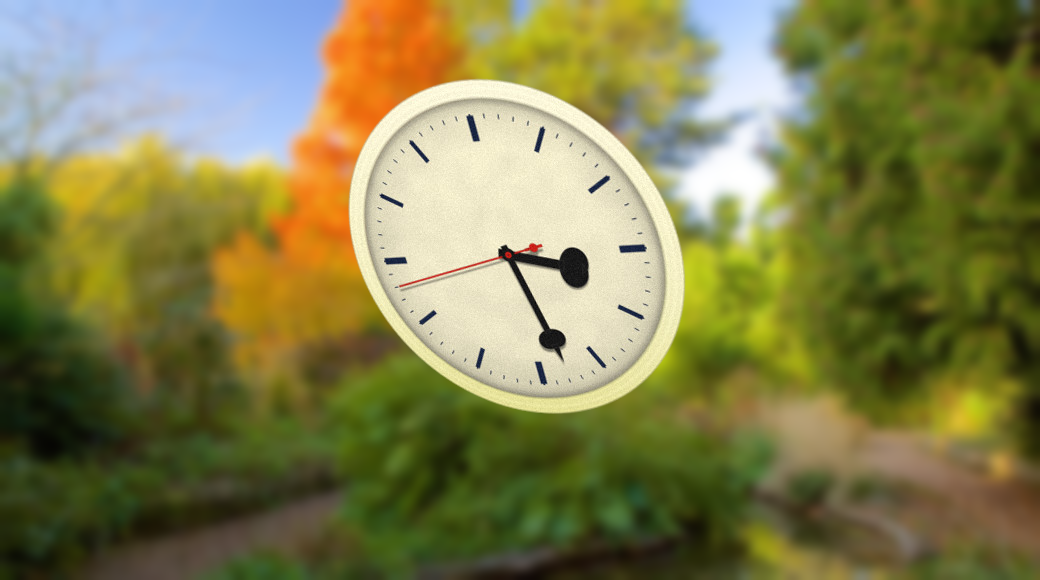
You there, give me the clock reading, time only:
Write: 3:27:43
